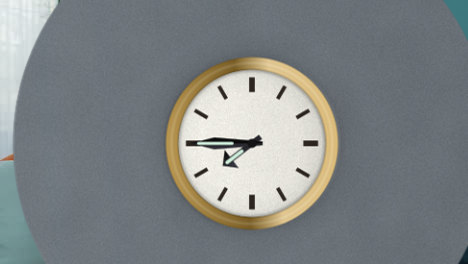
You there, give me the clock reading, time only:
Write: 7:45
